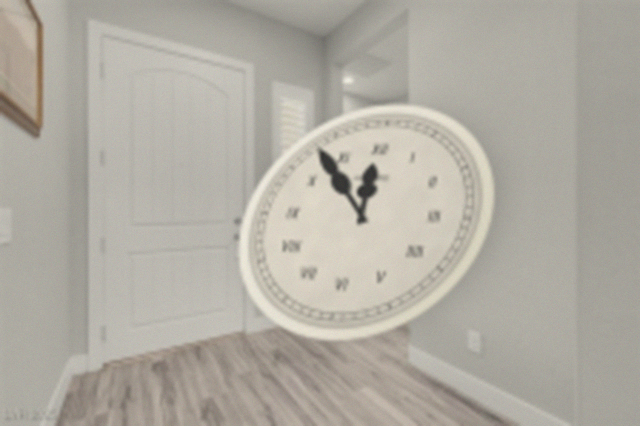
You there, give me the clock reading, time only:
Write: 11:53
